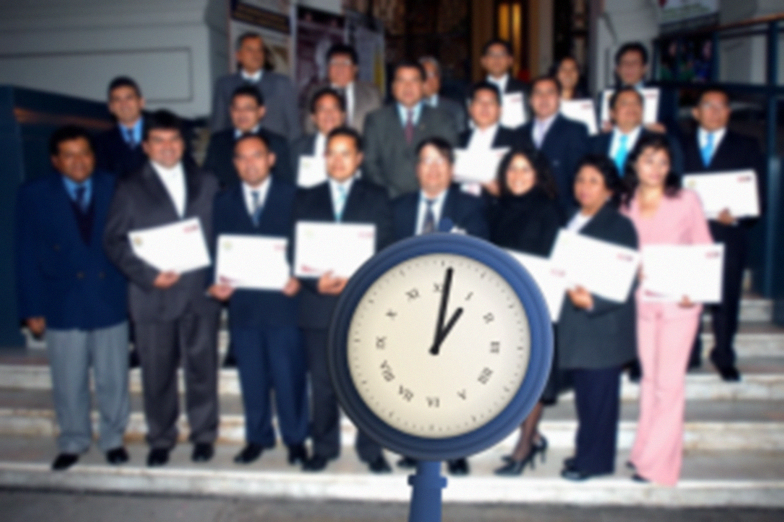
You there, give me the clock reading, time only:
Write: 1:01
